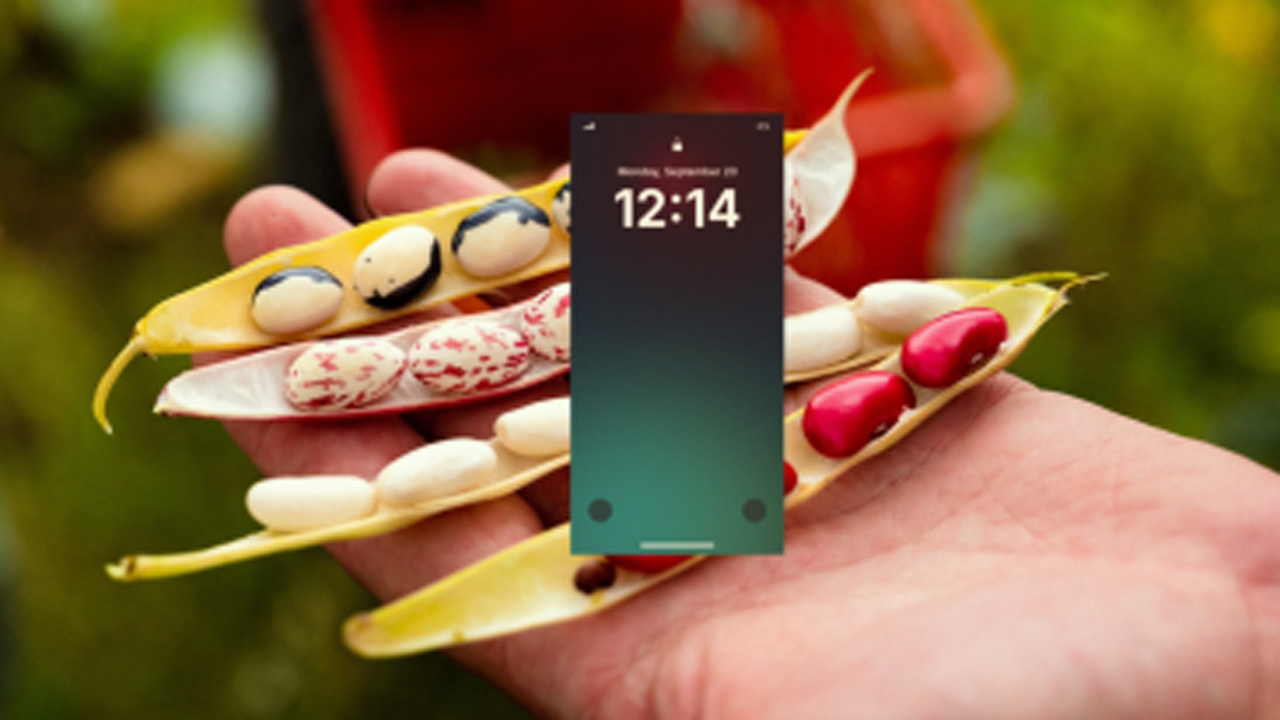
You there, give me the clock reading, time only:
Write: 12:14
